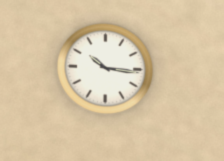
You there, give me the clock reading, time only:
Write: 10:16
